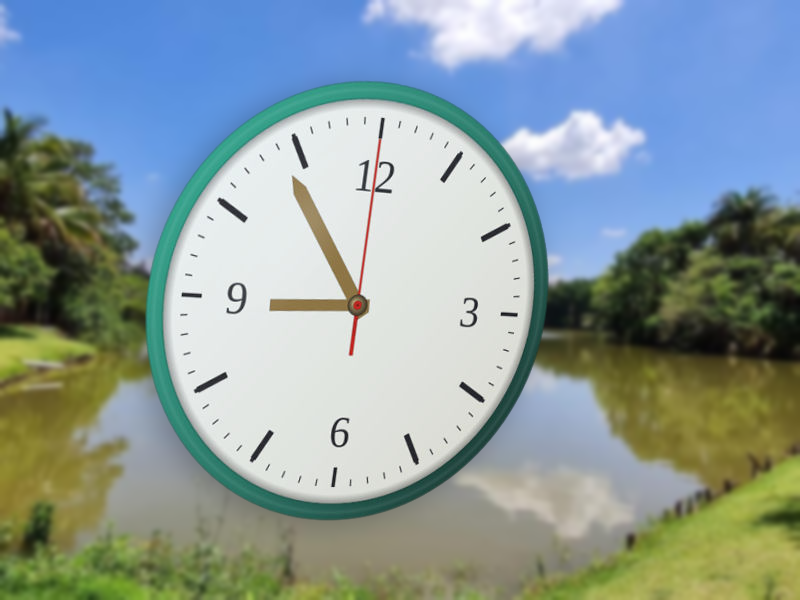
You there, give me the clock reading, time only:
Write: 8:54:00
